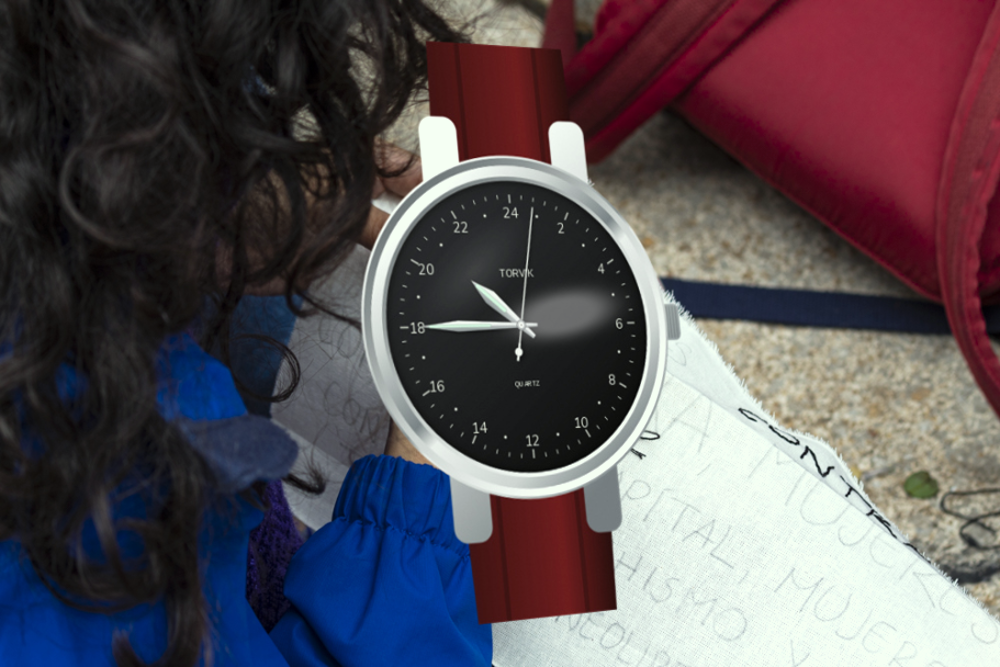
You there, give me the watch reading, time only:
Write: 20:45:02
